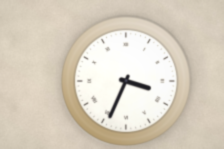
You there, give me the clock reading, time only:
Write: 3:34
